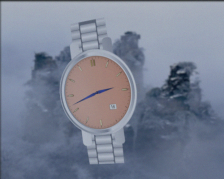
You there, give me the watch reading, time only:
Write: 2:42
